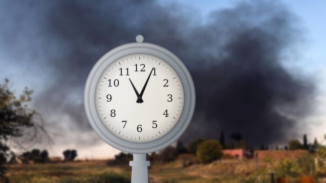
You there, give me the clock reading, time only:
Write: 11:04
